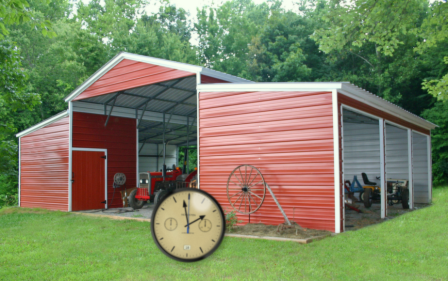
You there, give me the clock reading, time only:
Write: 1:58
